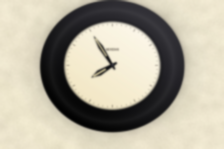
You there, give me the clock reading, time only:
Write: 7:55
